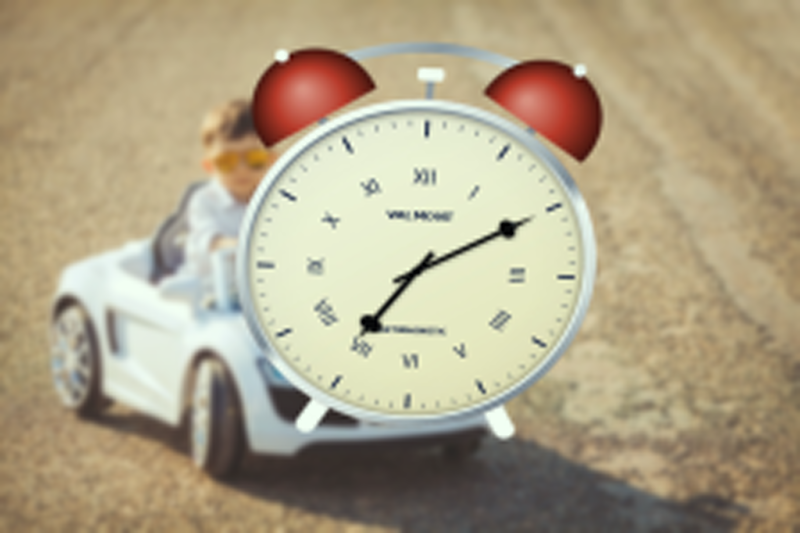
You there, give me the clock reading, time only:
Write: 7:10
